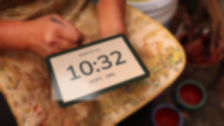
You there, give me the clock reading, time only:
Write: 10:32
